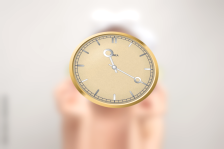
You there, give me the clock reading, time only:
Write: 11:20
